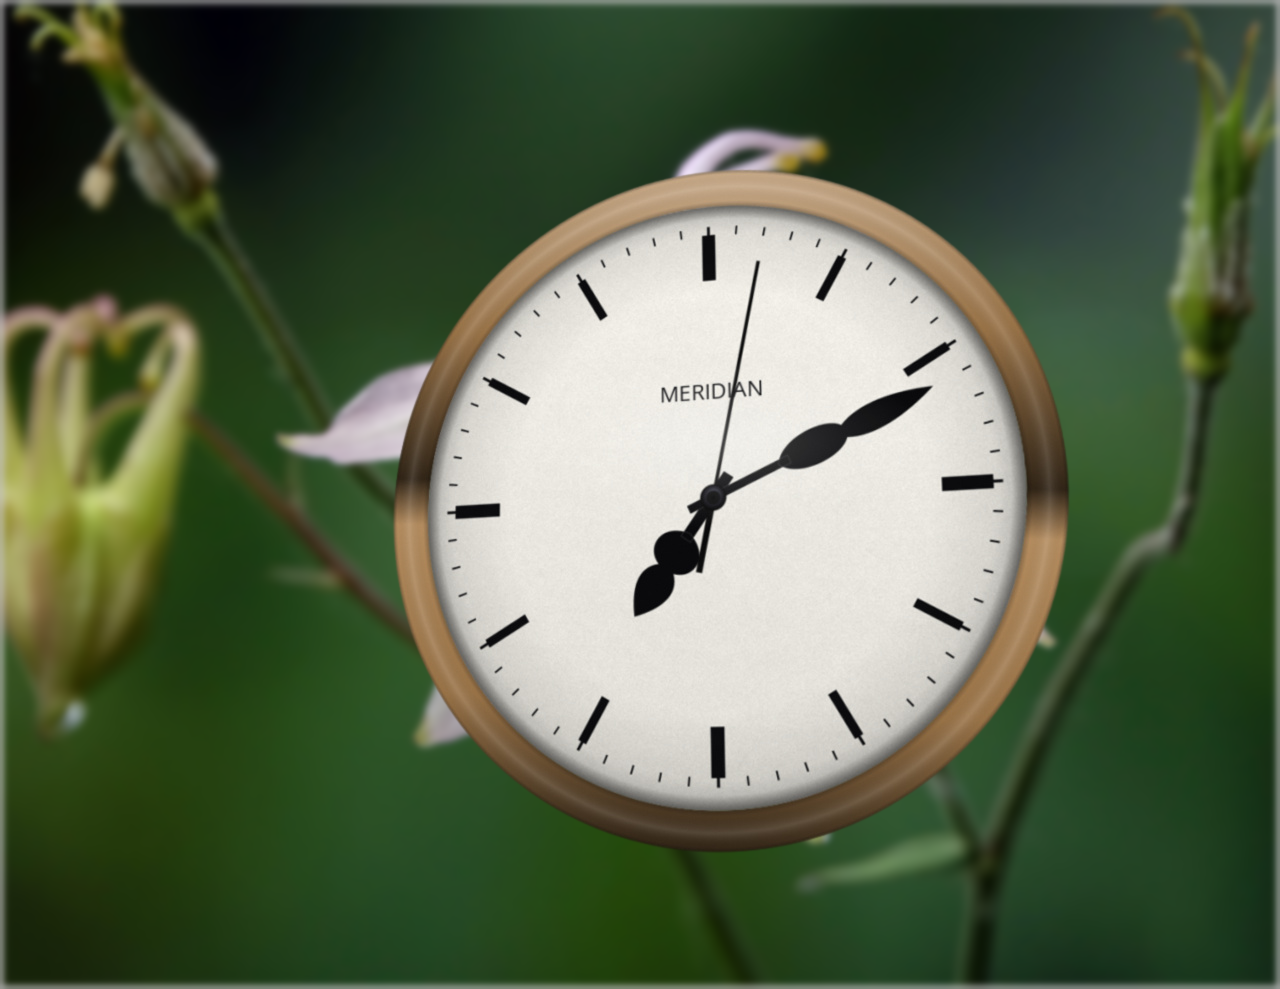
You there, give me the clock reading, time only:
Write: 7:11:02
